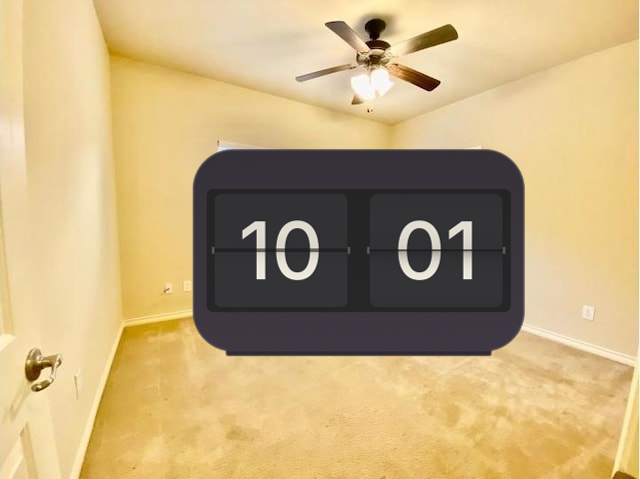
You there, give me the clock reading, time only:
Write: 10:01
